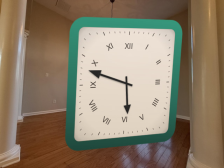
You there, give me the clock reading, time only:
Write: 5:48
